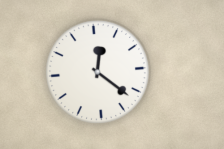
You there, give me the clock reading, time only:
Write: 12:22
